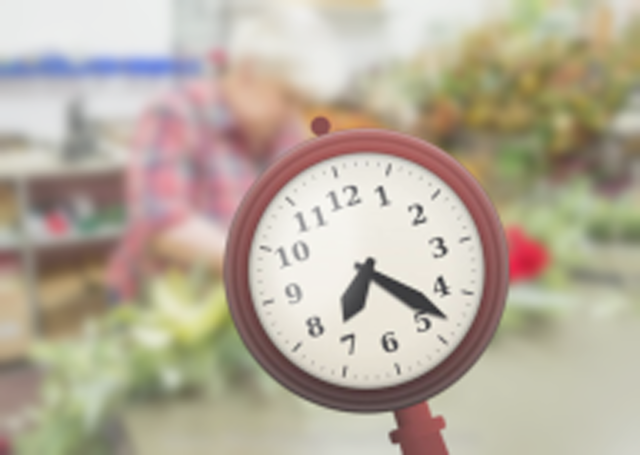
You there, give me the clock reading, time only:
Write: 7:23
